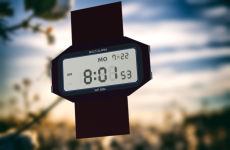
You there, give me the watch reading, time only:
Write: 8:01:53
